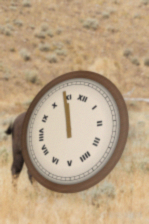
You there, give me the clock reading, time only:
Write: 10:54
